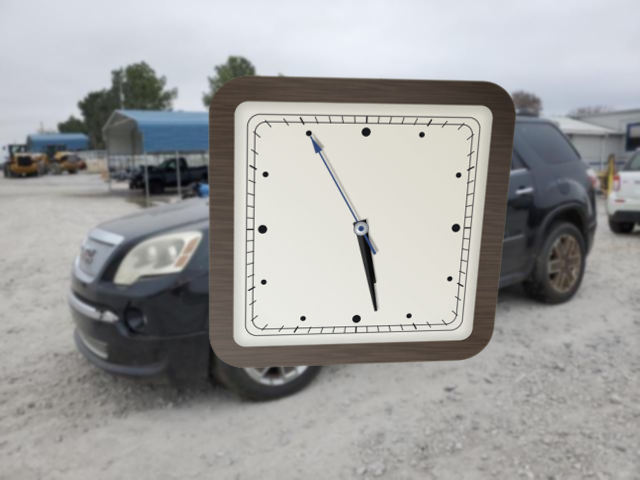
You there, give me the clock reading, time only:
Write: 5:27:55
